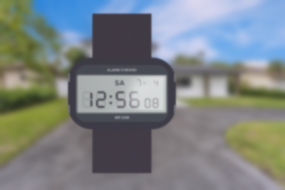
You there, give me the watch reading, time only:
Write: 12:56:08
